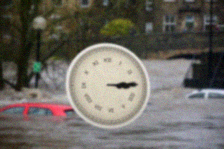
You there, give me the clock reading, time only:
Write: 3:15
